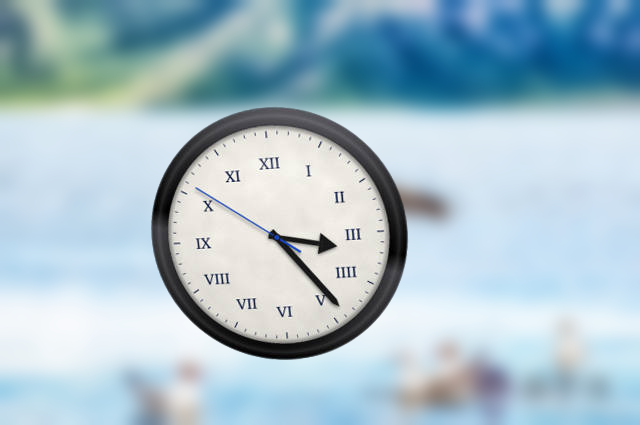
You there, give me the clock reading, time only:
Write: 3:23:51
